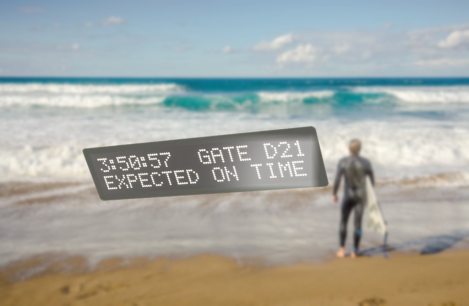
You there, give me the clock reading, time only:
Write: 3:50:57
